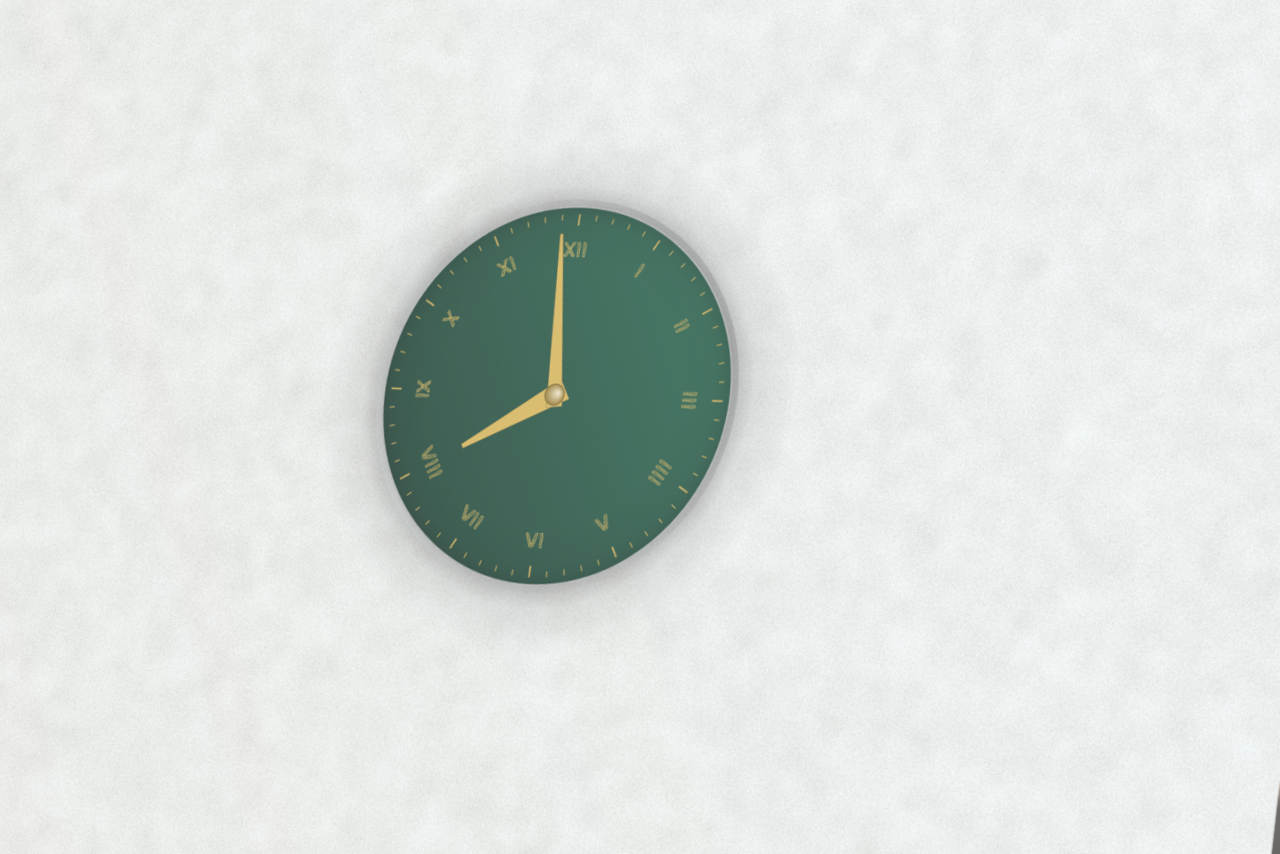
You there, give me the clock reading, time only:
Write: 7:59
